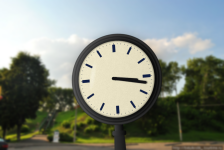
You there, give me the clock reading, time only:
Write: 3:17
